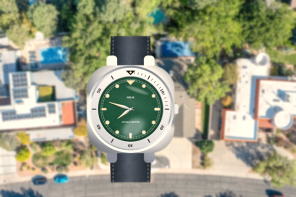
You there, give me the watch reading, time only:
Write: 7:48
